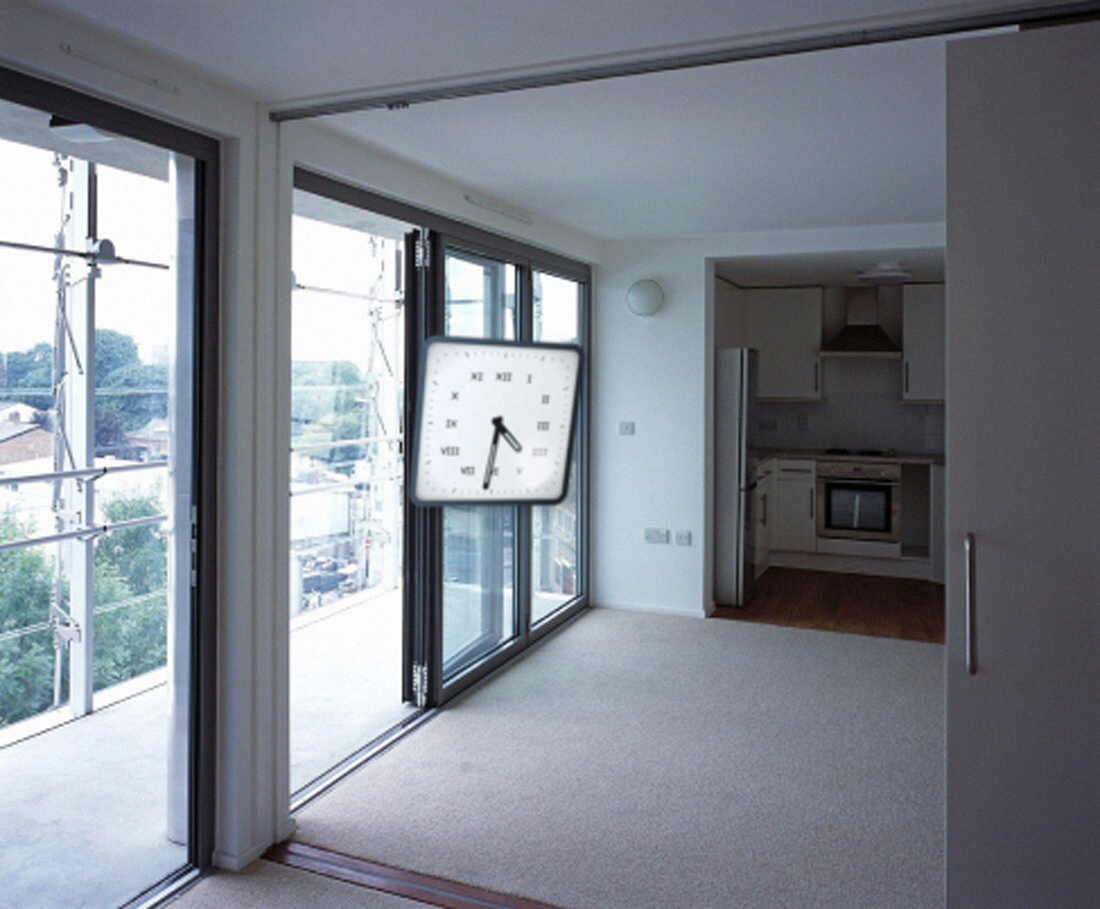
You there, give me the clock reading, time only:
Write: 4:31
